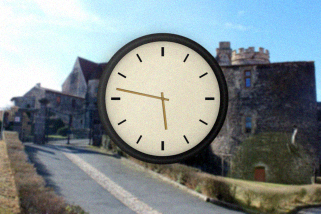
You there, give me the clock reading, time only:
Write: 5:47
